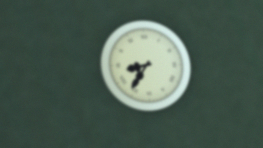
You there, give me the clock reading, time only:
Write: 8:36
